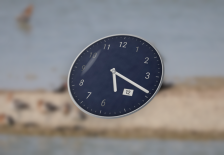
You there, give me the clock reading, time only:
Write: 5:19
